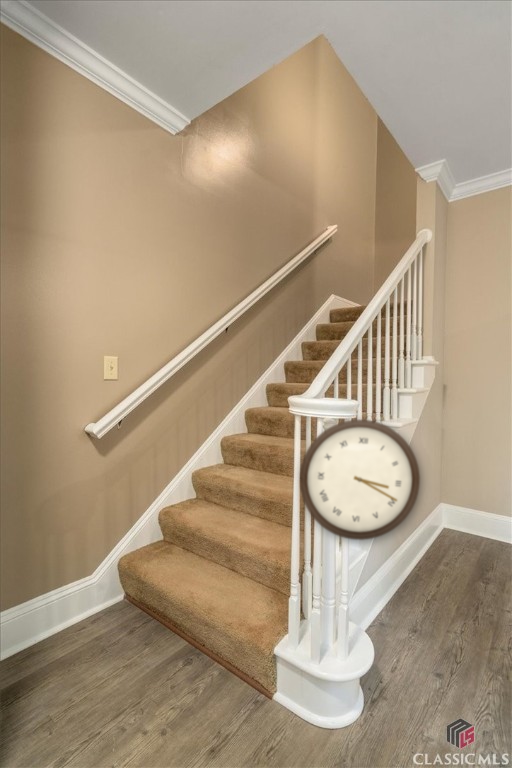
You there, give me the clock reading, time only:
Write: 3:19
